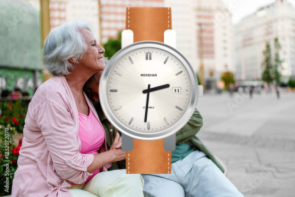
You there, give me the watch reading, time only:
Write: 2:31
